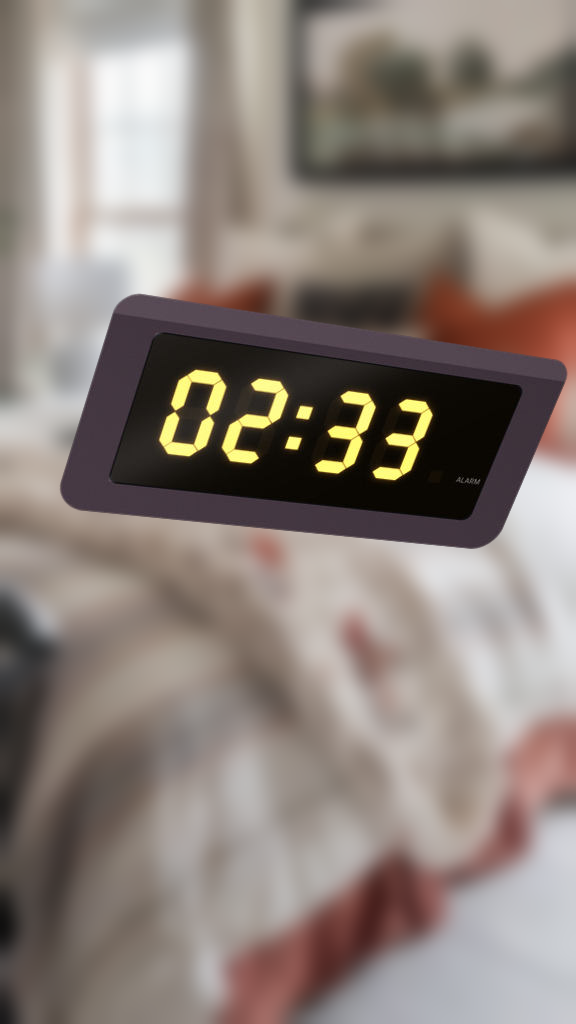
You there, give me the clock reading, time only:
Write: 2:33
